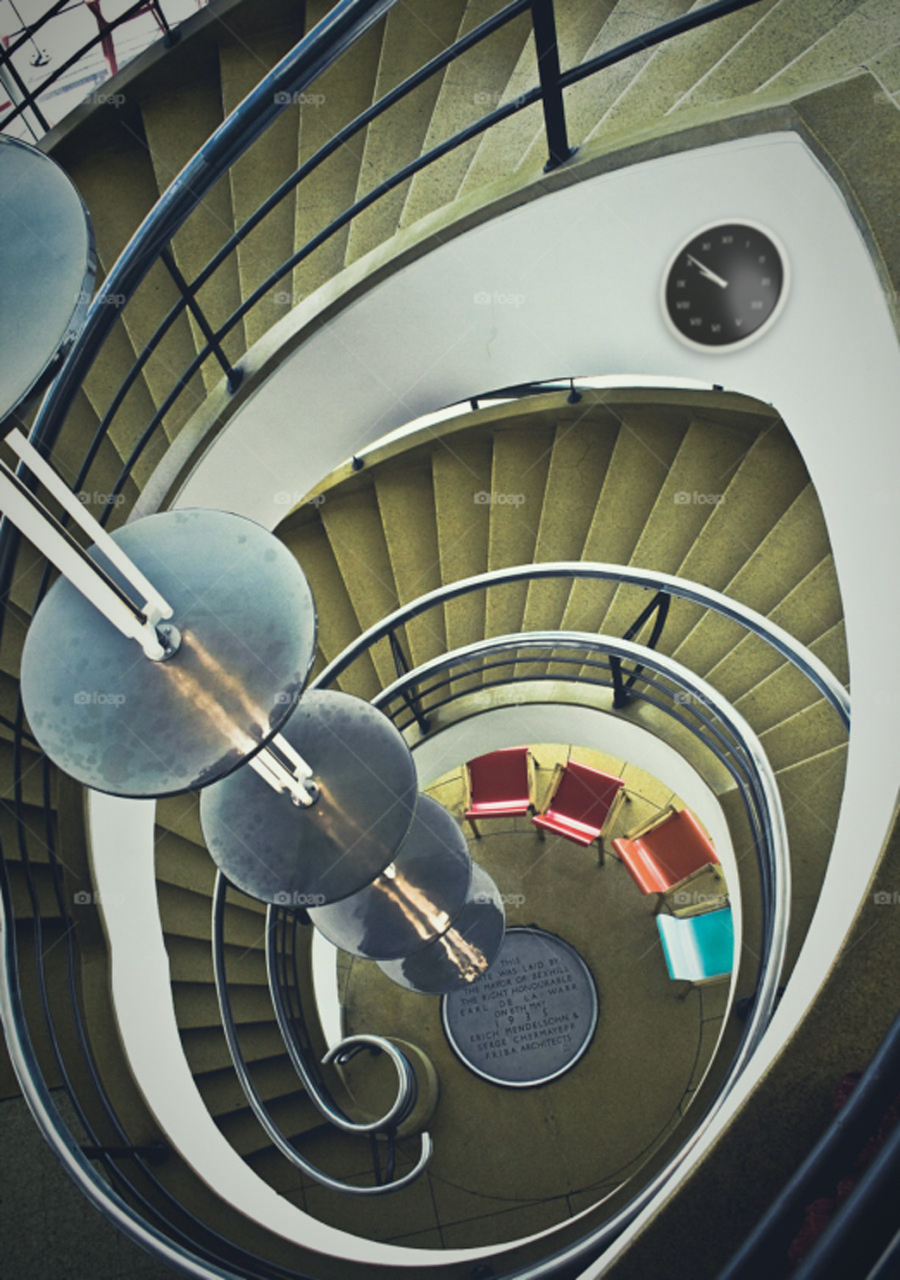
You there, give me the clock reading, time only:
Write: 9:51
